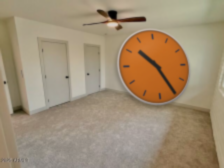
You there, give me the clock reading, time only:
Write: 10:25
